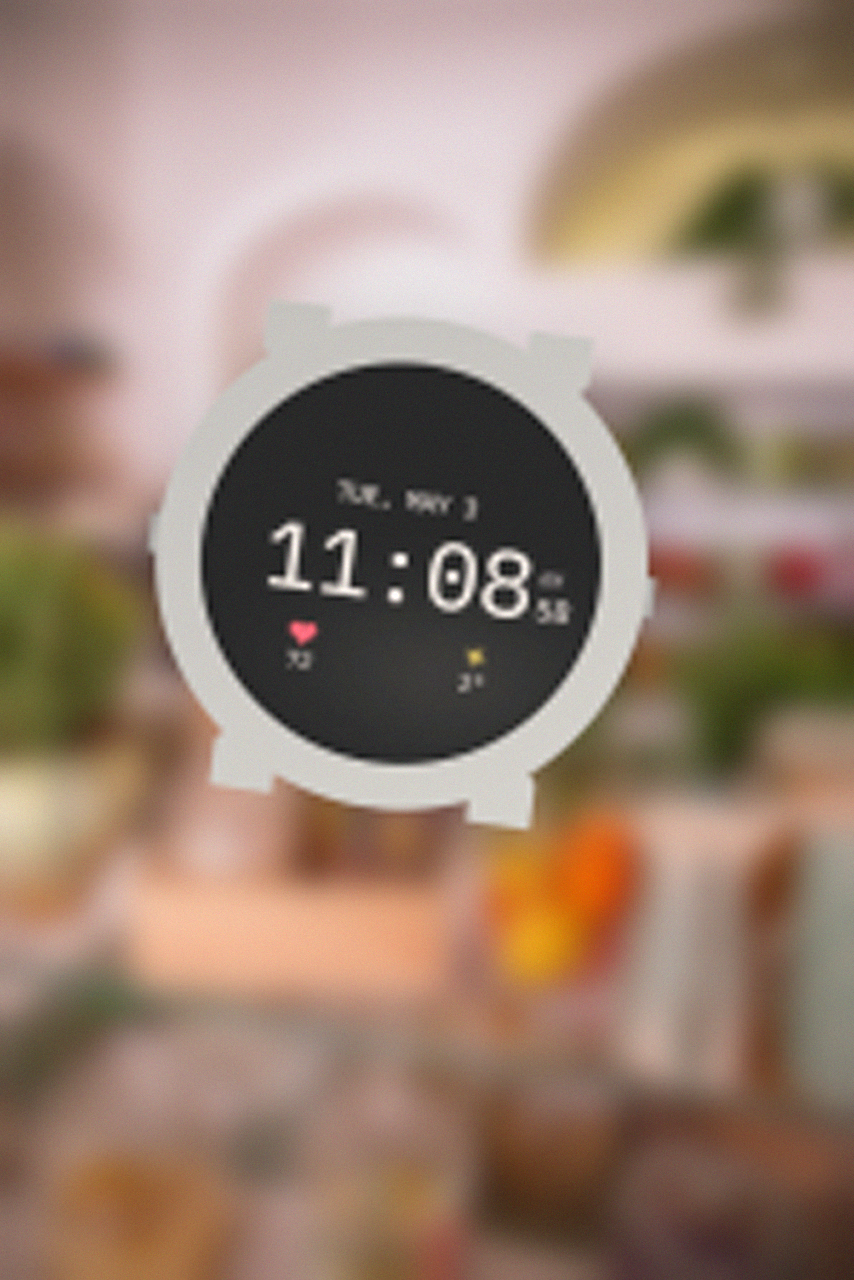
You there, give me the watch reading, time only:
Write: 11:08
